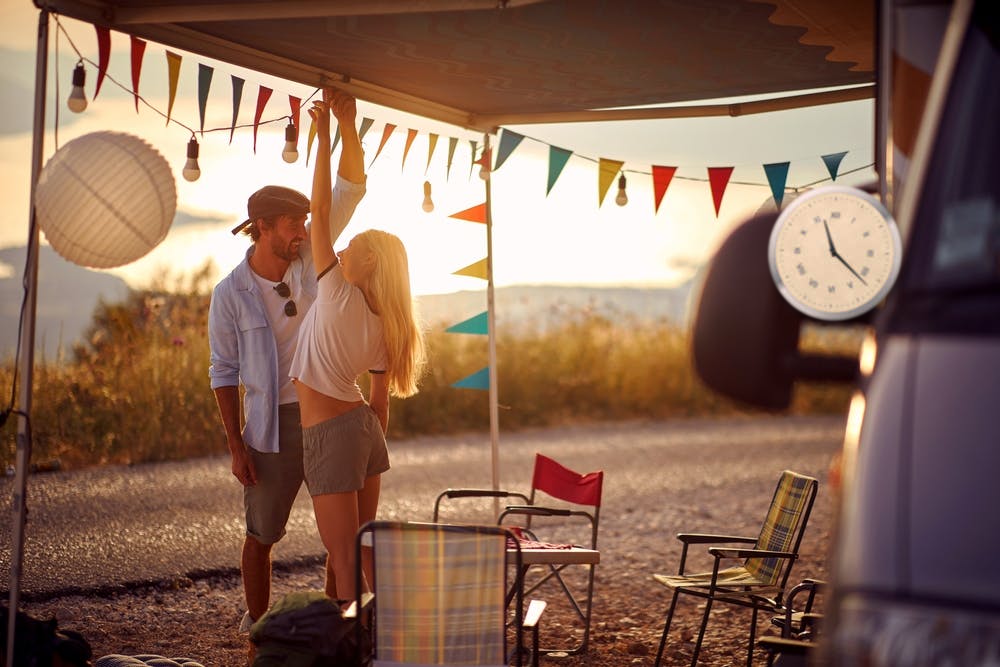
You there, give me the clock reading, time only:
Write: 11:22
